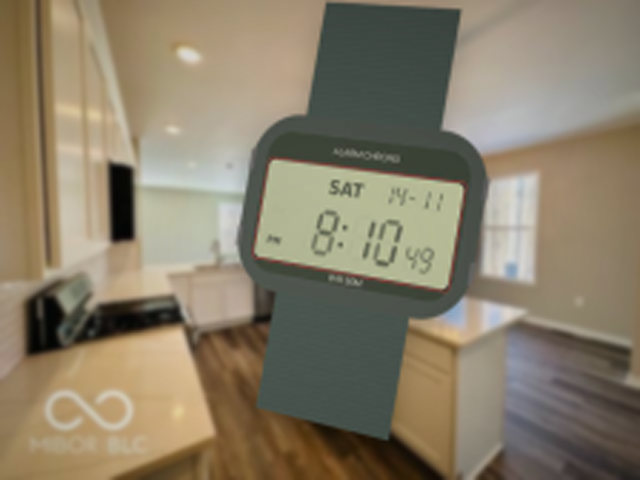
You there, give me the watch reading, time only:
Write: 8:10:49
